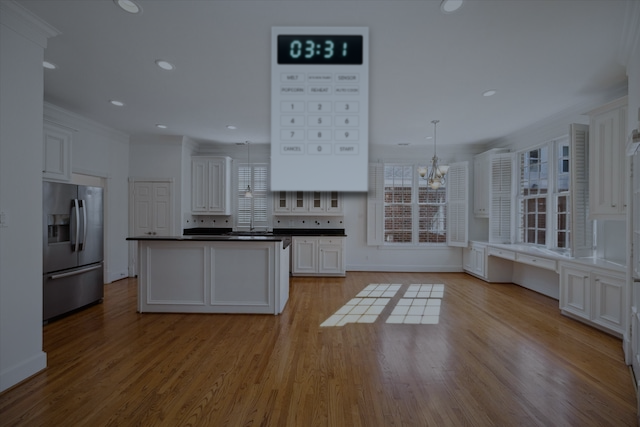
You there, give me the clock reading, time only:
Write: 3:31
